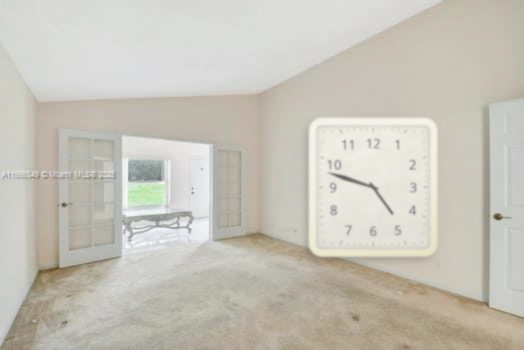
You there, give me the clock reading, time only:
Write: 4:48
